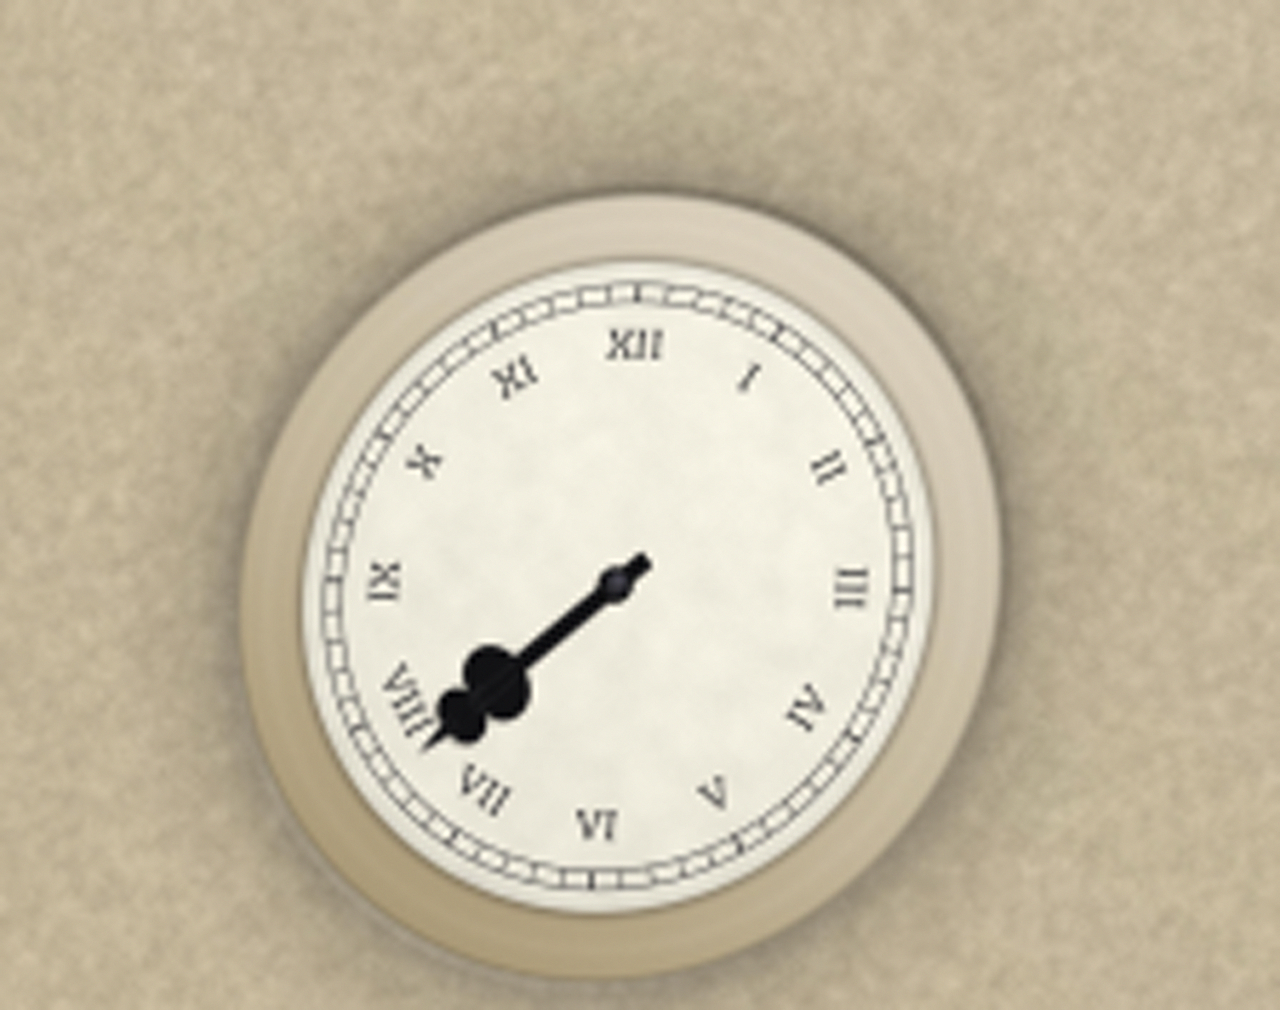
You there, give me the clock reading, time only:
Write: 7:38
